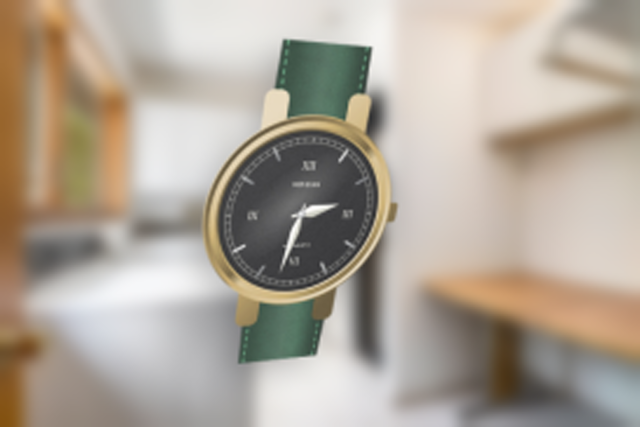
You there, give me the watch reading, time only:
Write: 2:32
